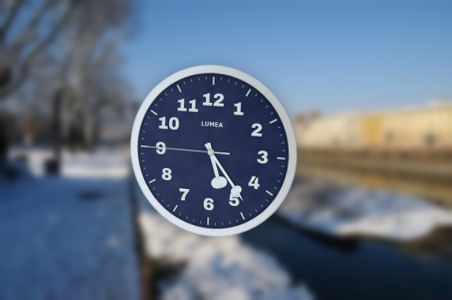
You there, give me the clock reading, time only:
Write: 5:23:45
